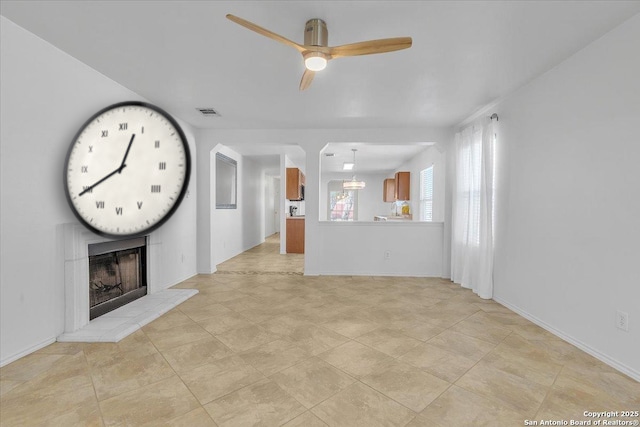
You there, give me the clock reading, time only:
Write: 12:40
